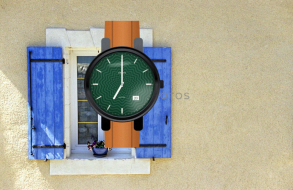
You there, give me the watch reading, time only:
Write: 7:00
